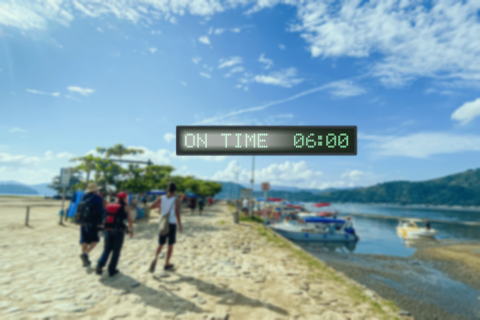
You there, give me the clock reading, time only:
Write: 6:00
